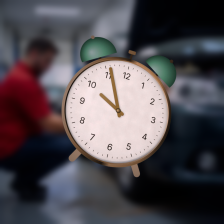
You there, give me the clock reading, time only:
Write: 9:56
